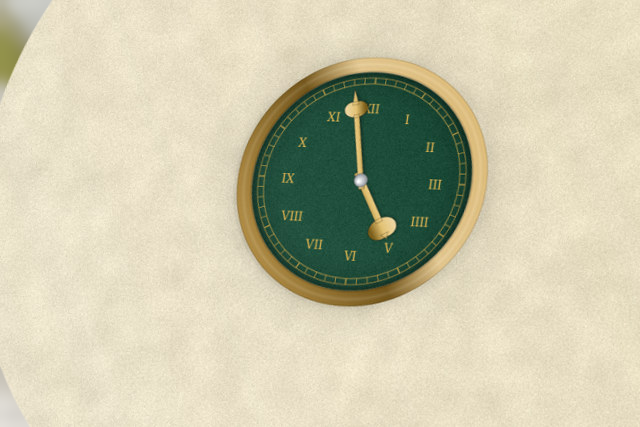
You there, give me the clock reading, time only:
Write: 4:58
